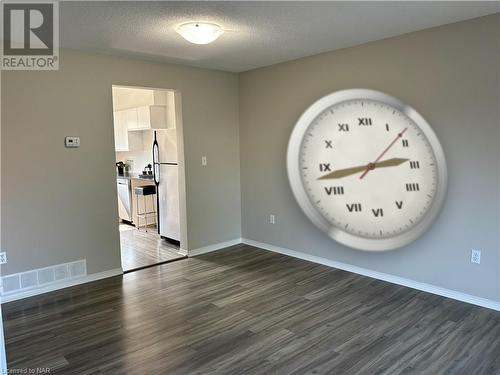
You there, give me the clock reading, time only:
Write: 2:43:08
